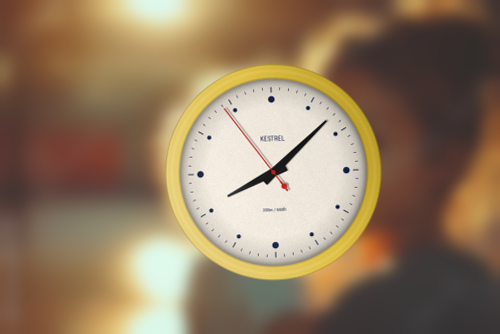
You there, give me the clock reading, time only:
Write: 8:07:54
